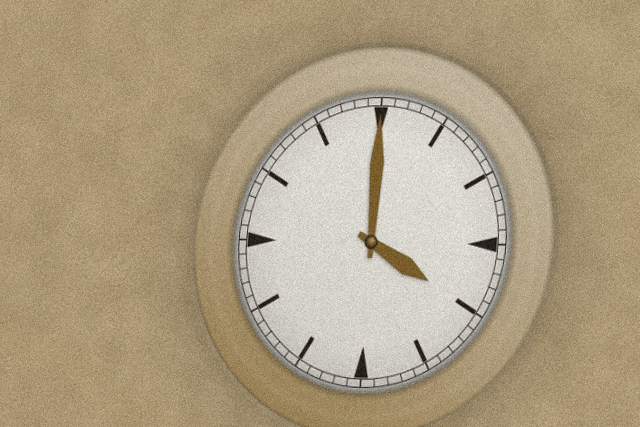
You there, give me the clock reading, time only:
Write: 4:00
